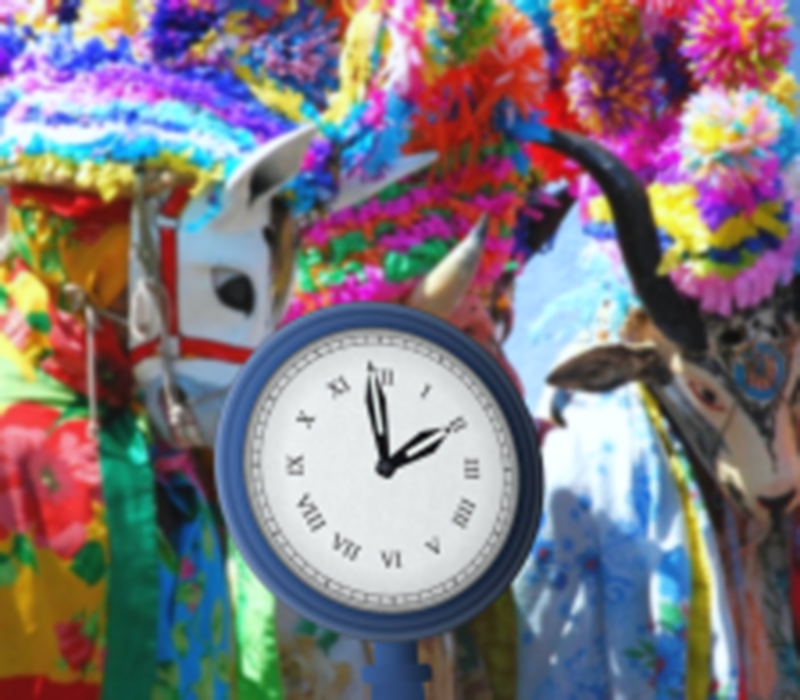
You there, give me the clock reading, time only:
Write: 1:59
